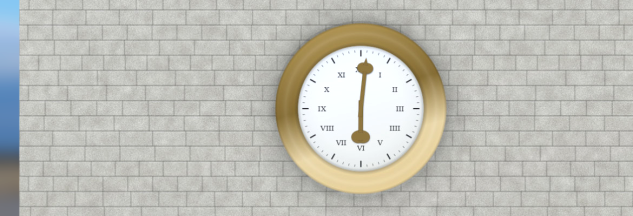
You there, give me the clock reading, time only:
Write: 6:01
